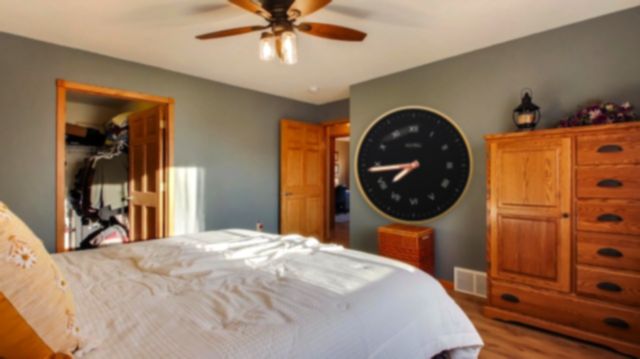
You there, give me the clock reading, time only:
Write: 7:44
